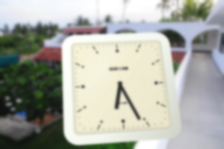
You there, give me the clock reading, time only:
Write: 6:26
